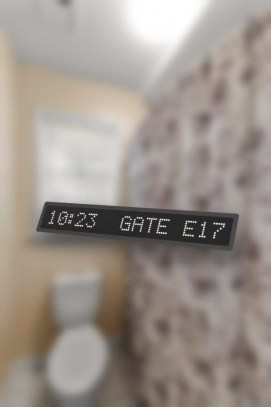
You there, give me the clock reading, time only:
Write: 10:23
